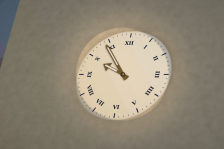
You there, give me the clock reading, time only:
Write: 9:54
